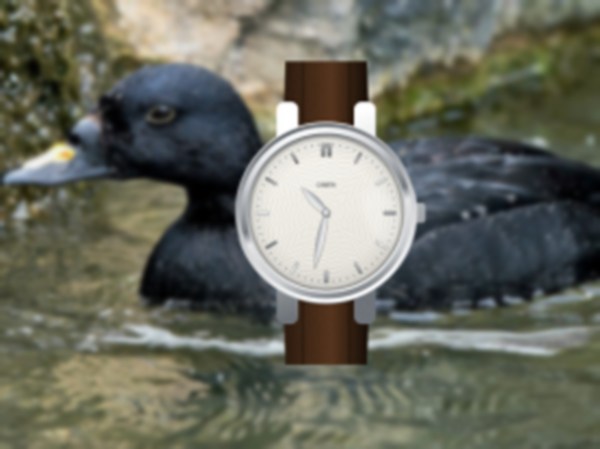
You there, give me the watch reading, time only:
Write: 10:32
